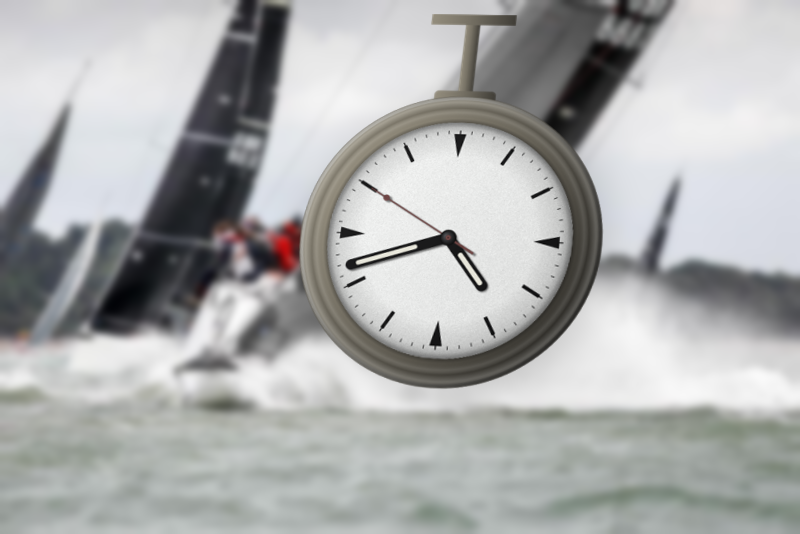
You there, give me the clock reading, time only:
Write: 4:41:50
